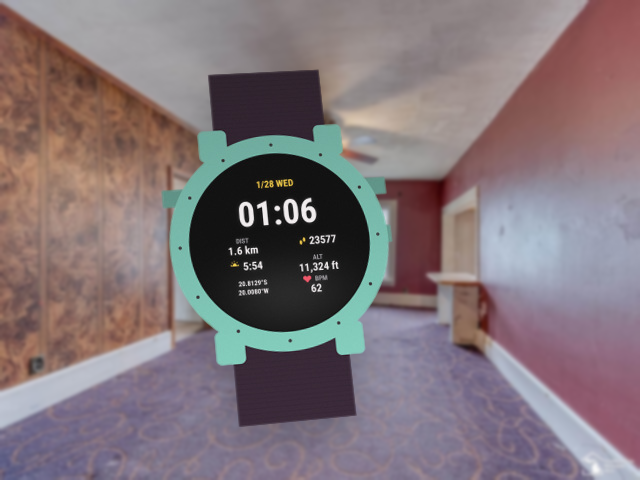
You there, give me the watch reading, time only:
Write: 1:06
